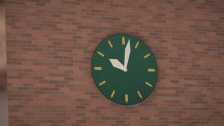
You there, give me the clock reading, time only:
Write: 10:02
